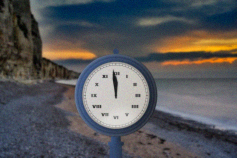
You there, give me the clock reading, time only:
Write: 11:59
